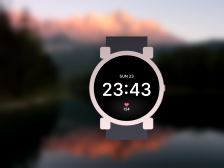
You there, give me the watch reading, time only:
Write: 23:43
